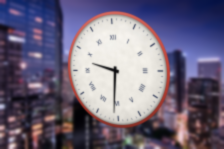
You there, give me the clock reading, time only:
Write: 9:31
